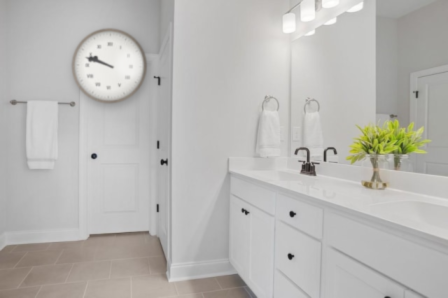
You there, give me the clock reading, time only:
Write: 9:48
